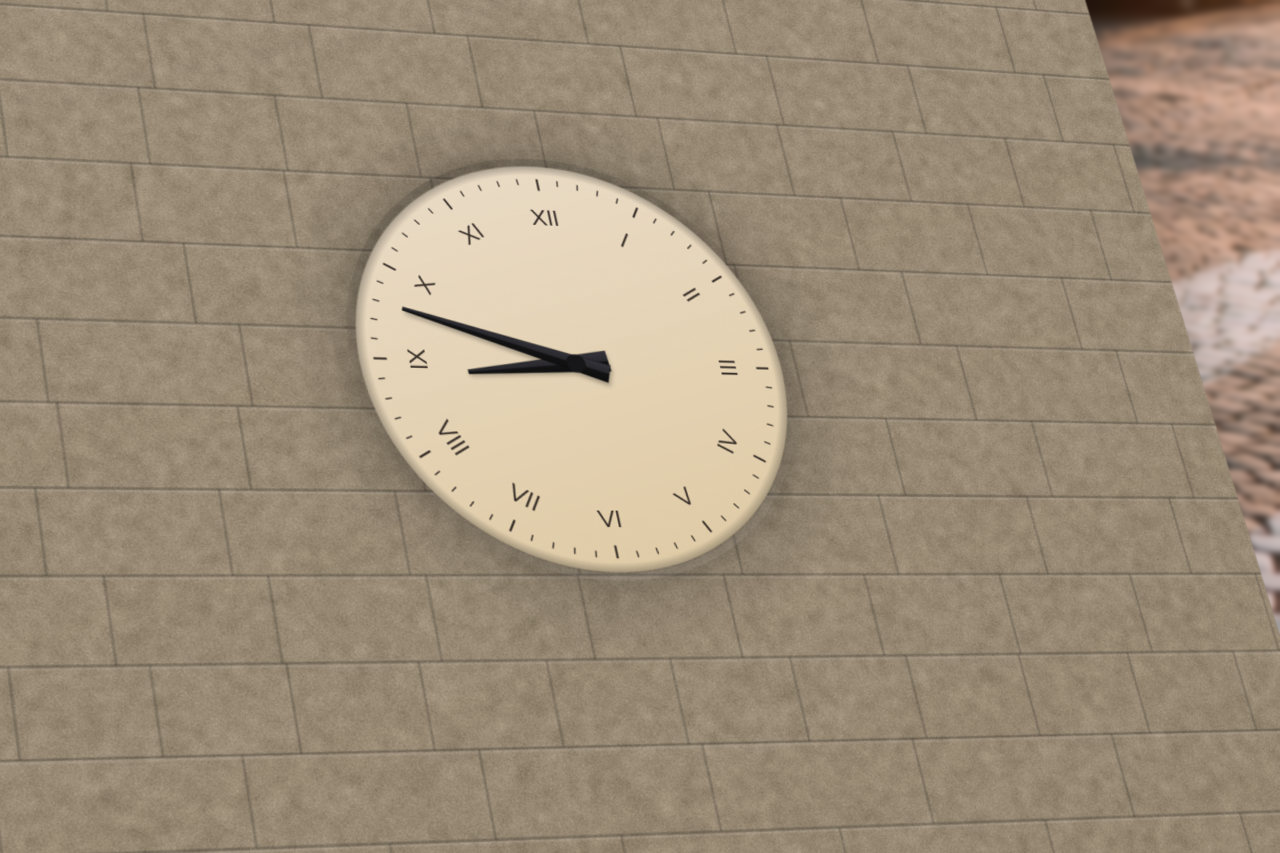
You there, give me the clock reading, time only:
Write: 8:48
